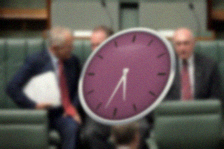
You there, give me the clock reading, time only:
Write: 5:33
